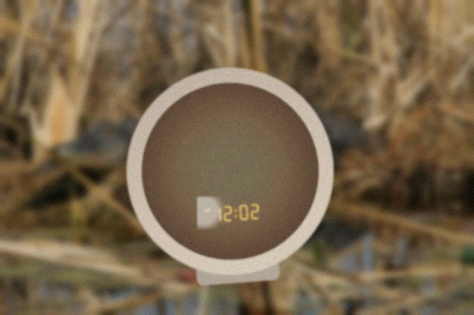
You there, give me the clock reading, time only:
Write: 12:02
